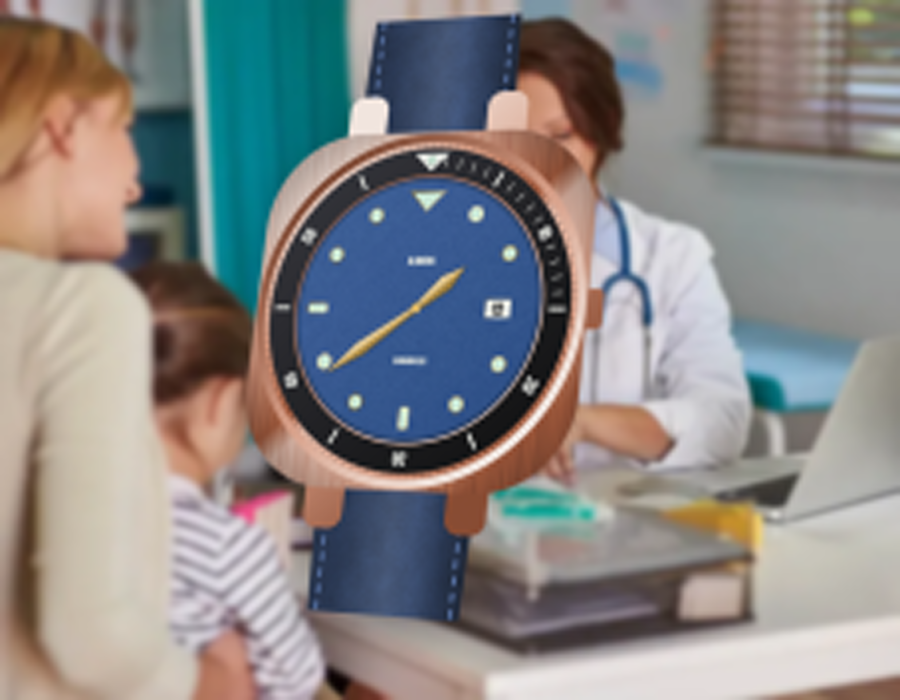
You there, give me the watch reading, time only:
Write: 1:39
